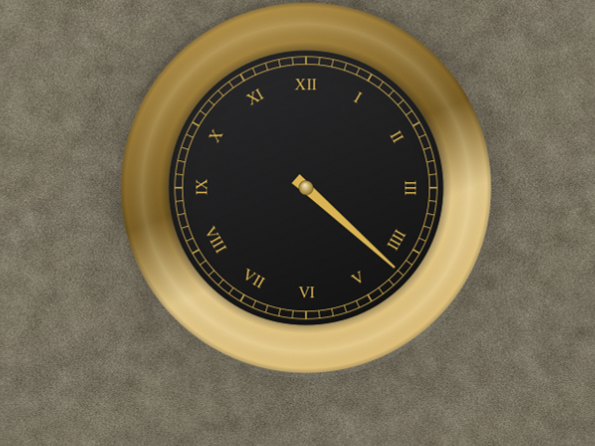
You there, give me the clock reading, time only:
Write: 4:22
